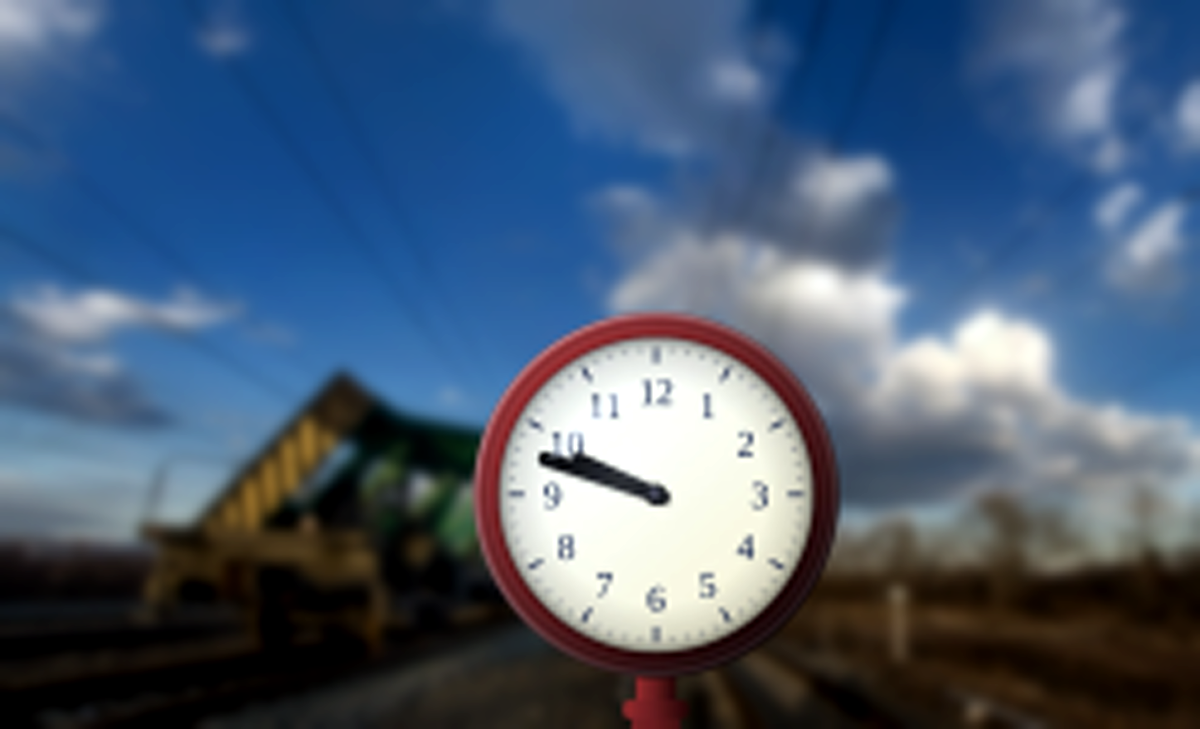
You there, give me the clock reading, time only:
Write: 9:48
